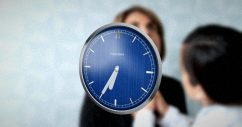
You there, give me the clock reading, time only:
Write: 6:35
